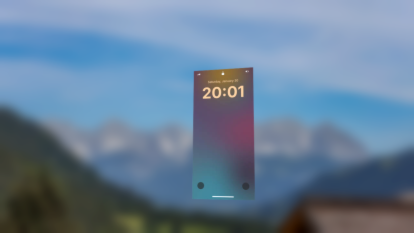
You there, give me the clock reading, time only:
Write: 20:01
